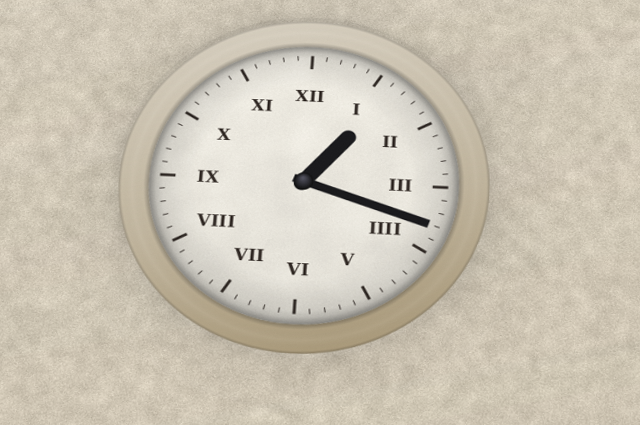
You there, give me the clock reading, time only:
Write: 1:18
